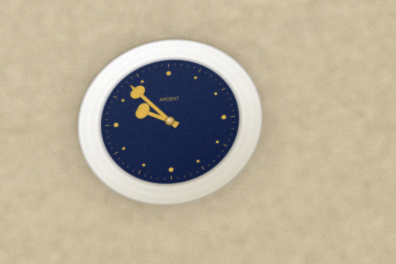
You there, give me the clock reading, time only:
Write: 9:53
